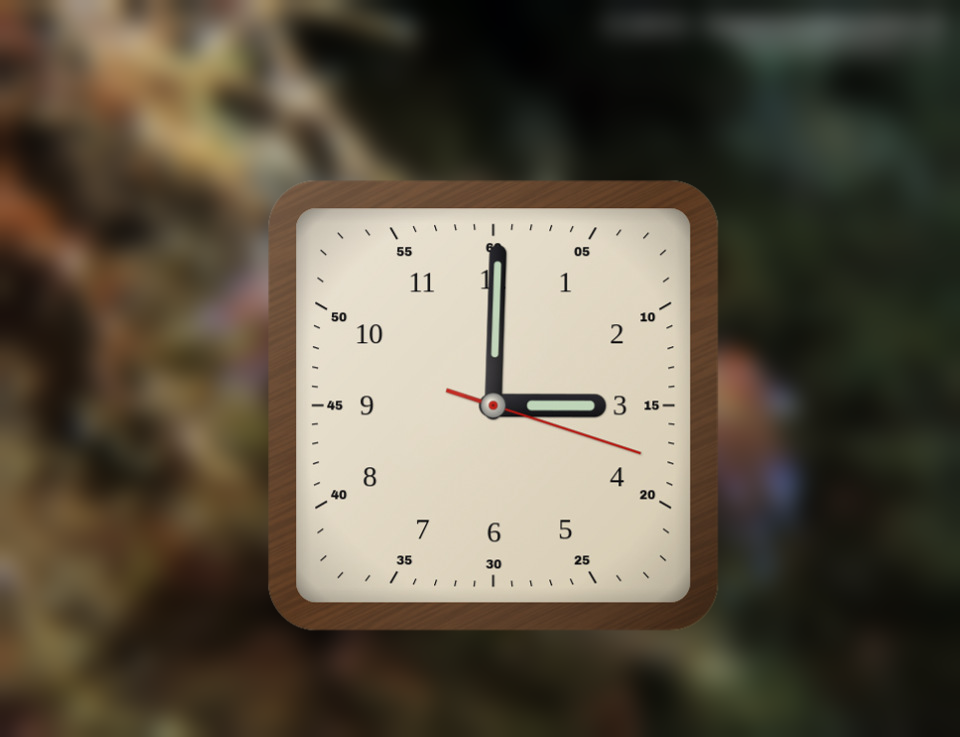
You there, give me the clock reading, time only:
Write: 3:00:18
